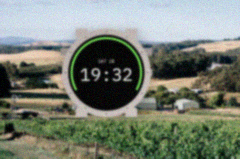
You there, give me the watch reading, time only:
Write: 19:32
